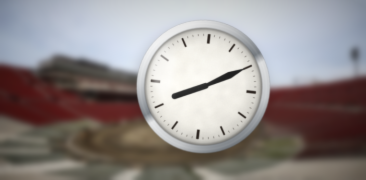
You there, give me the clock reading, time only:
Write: 8:10
